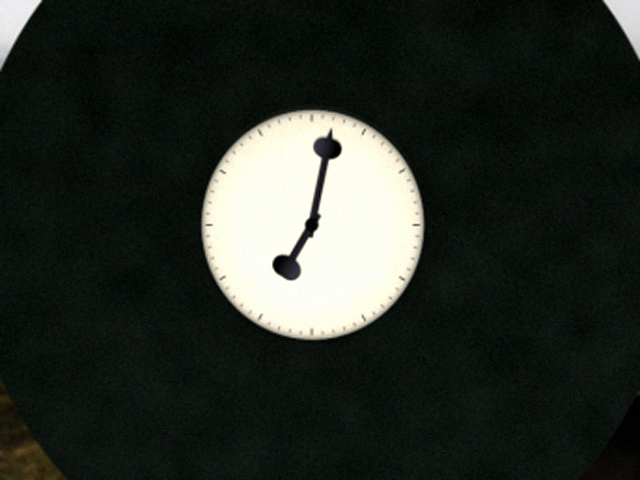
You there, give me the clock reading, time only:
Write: 7:02
